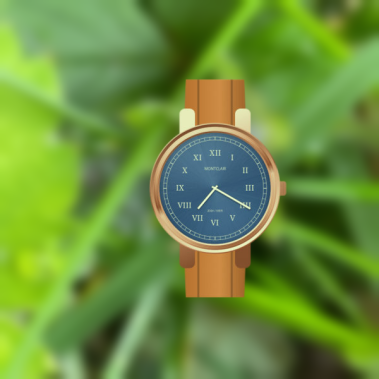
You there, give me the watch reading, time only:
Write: 7:20
